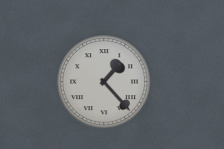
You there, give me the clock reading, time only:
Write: 1:23
